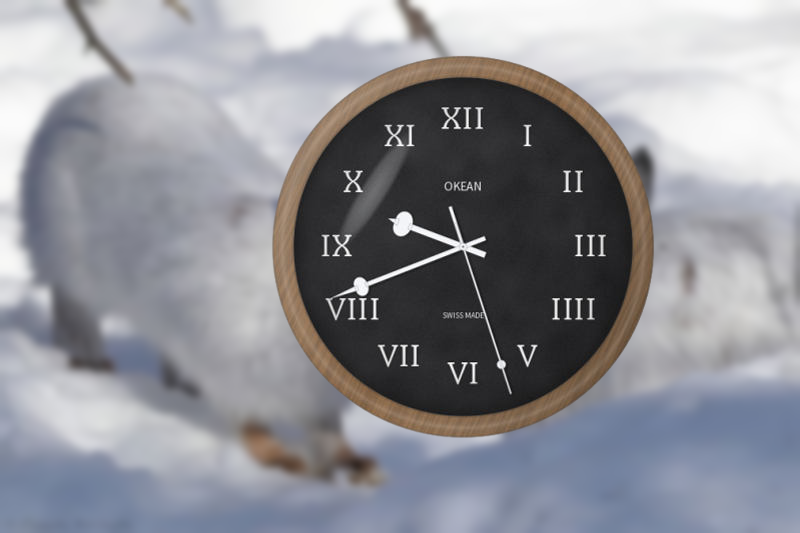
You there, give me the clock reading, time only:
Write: 9:41:27
